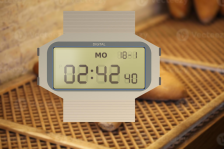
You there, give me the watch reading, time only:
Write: 2:42:40
